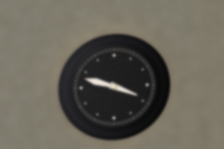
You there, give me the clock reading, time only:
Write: 3:48
